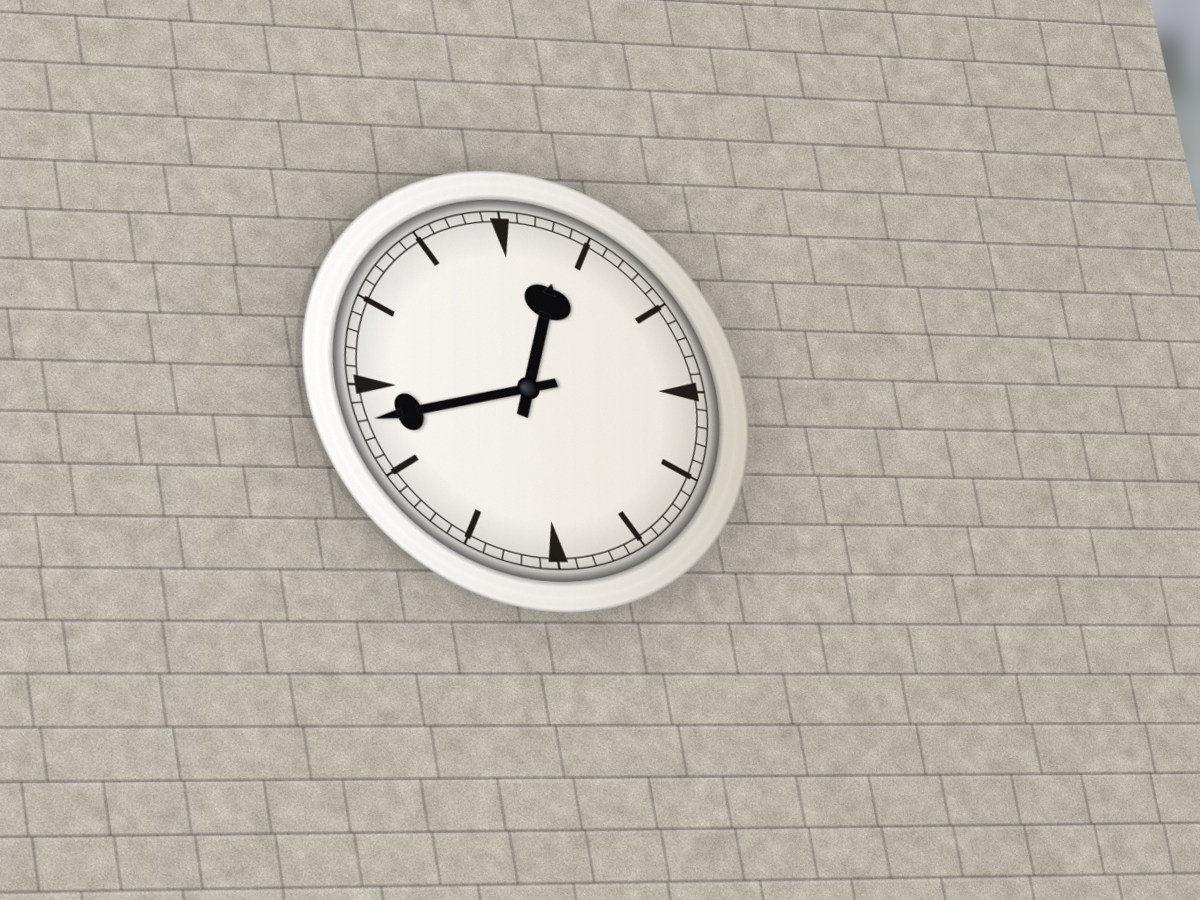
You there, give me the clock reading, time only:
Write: 12:43
